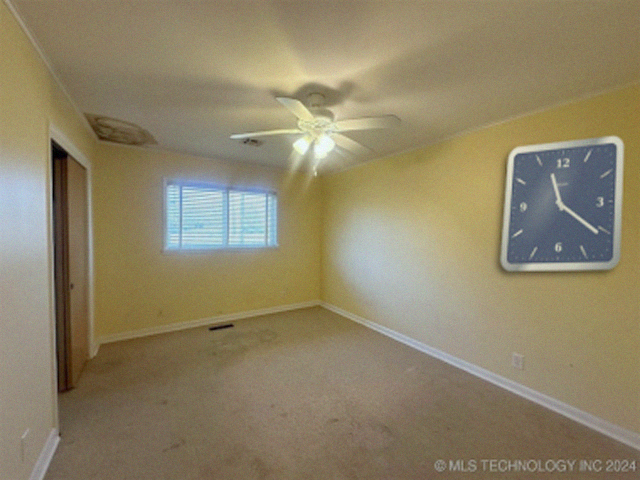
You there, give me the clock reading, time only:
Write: 11:21
